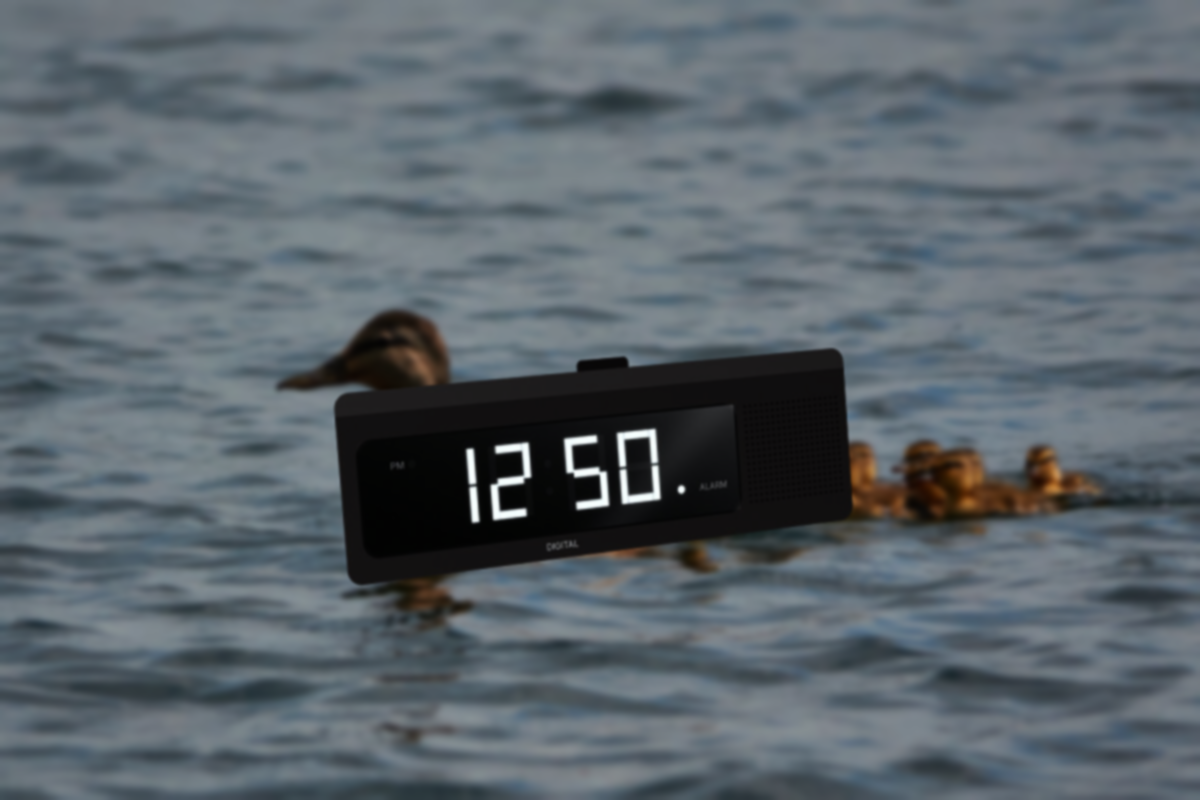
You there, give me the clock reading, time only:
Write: 12:50
